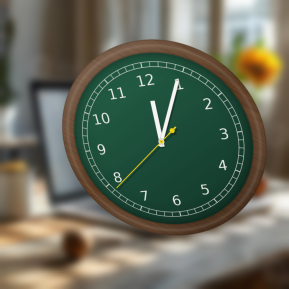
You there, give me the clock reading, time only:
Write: 12:04:39
